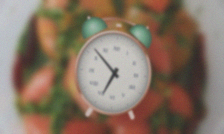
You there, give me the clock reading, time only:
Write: 6:52
